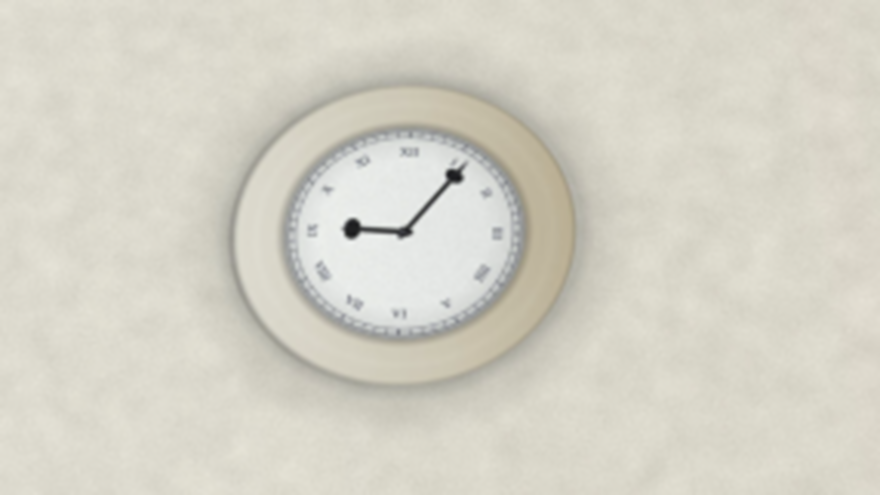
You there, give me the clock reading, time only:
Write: 9:06
